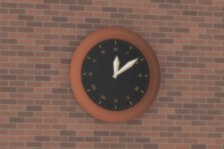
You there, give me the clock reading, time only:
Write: 12:09
